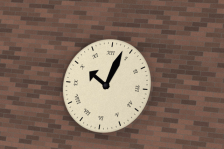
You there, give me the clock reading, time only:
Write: 10:03
